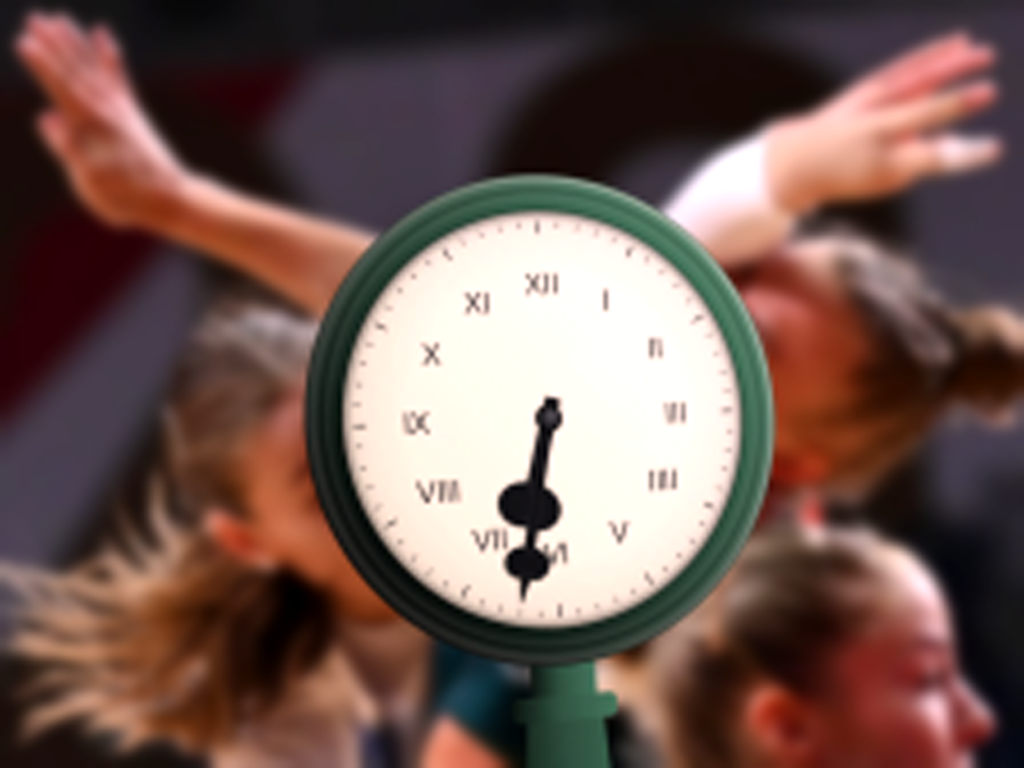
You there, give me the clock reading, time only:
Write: 6:32
